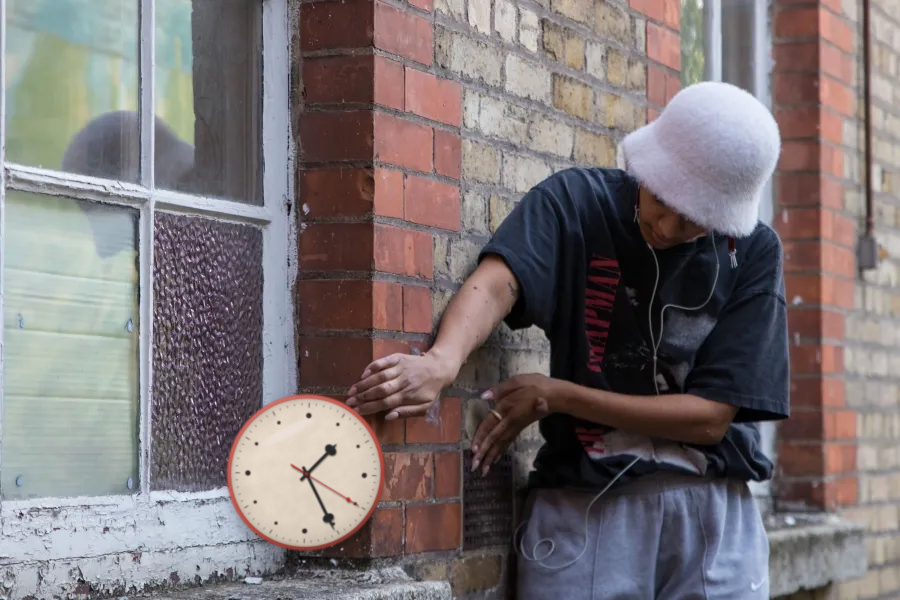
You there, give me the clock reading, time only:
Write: 1:25:20
